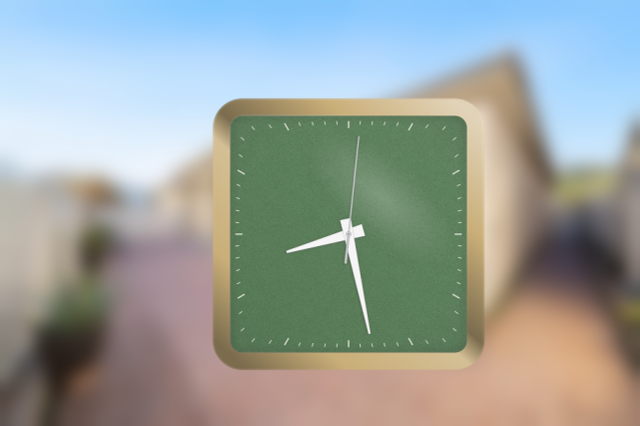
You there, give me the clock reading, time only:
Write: 8:28:01
